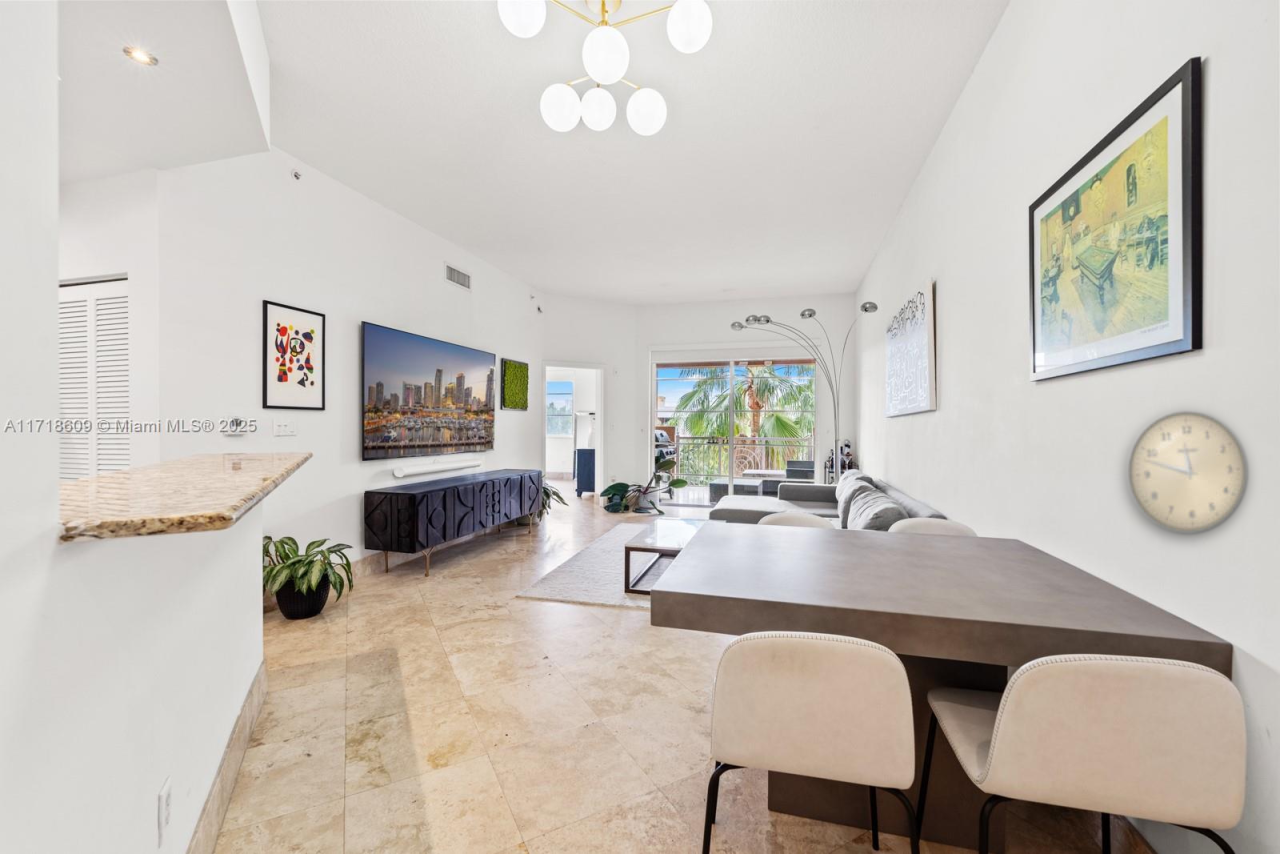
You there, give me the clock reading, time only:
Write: 11:48
